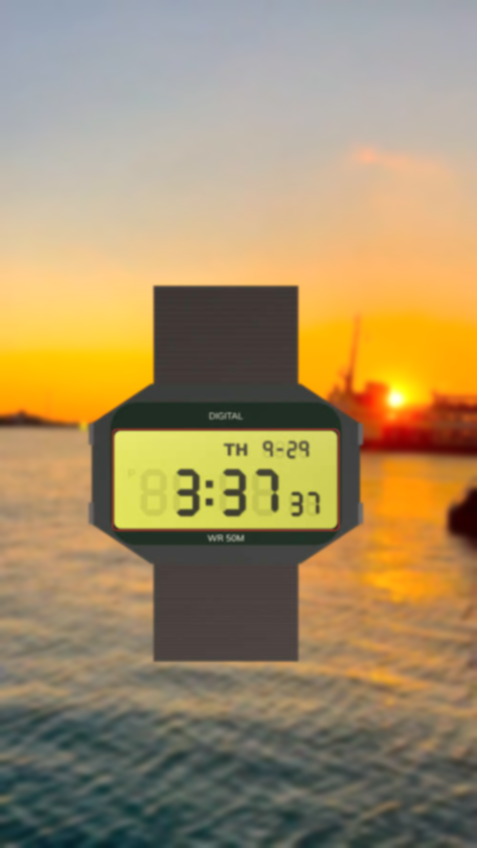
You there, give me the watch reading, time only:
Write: 3:37:37
